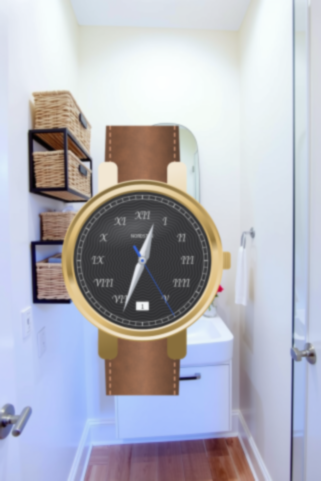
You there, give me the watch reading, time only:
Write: 12:33:25
